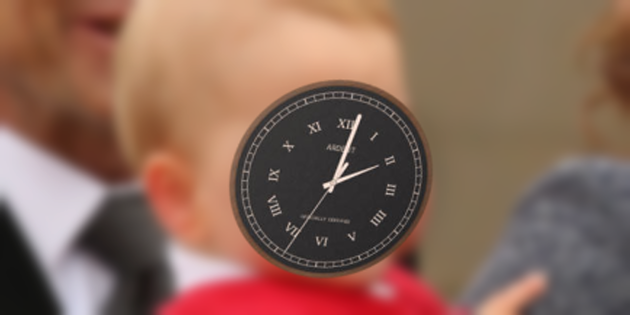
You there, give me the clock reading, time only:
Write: 2:01:34
